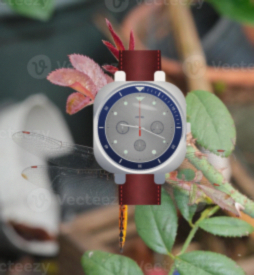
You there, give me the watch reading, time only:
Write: 9:19
